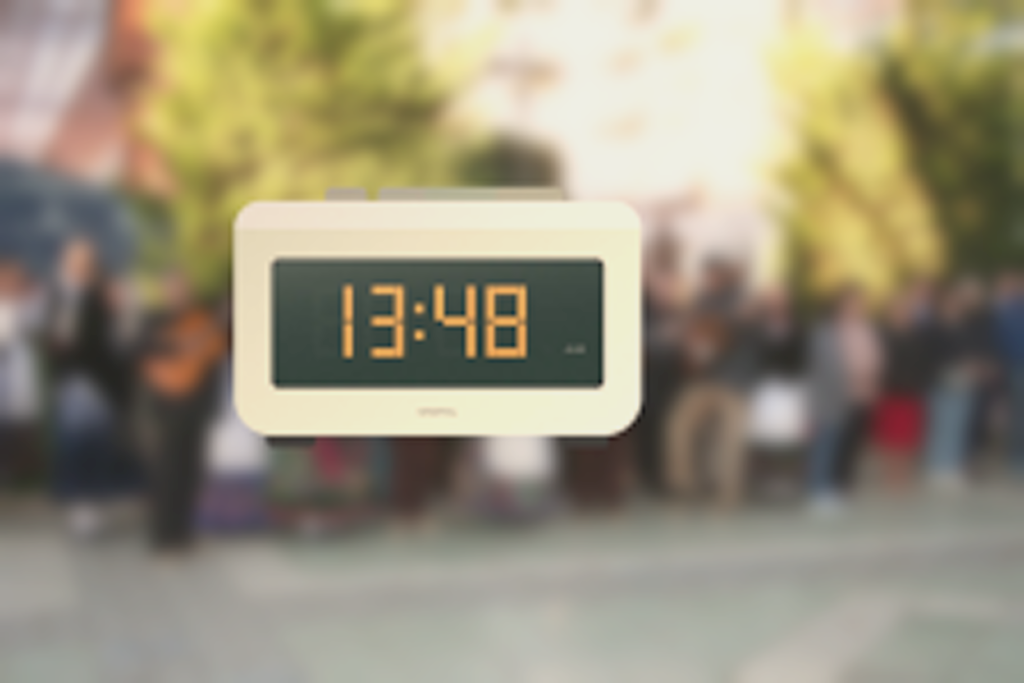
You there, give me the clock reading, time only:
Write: 13:48
